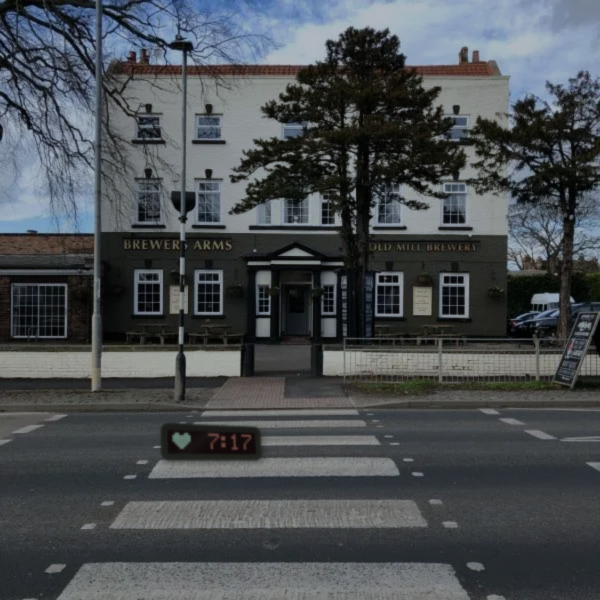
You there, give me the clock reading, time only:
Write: 7:17
